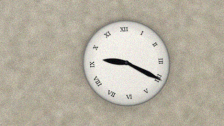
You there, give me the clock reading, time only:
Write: 9:20
